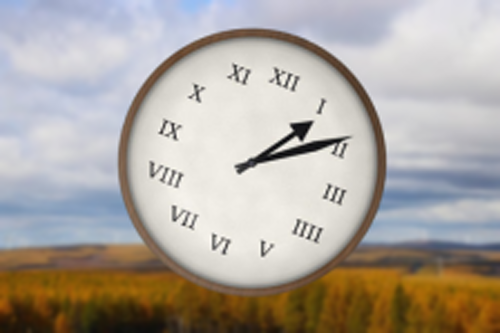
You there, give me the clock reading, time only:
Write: 1:09
